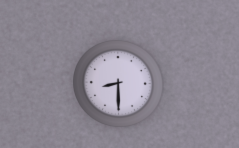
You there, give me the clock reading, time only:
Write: 8:30
